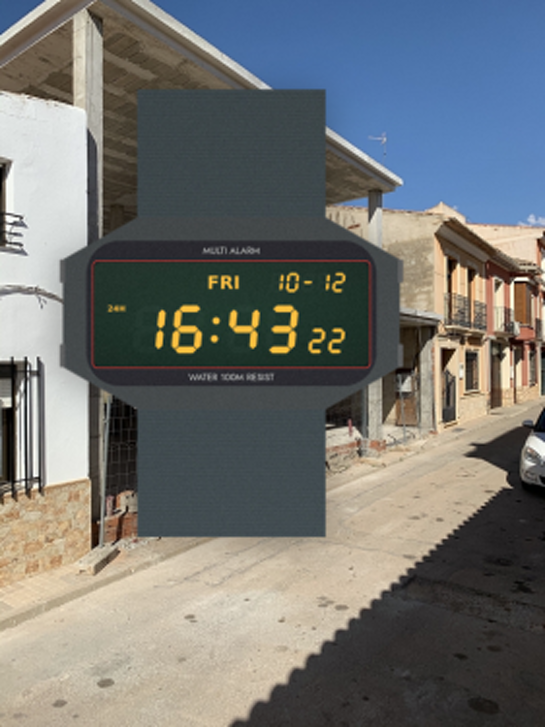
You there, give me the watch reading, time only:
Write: 16:43:22
